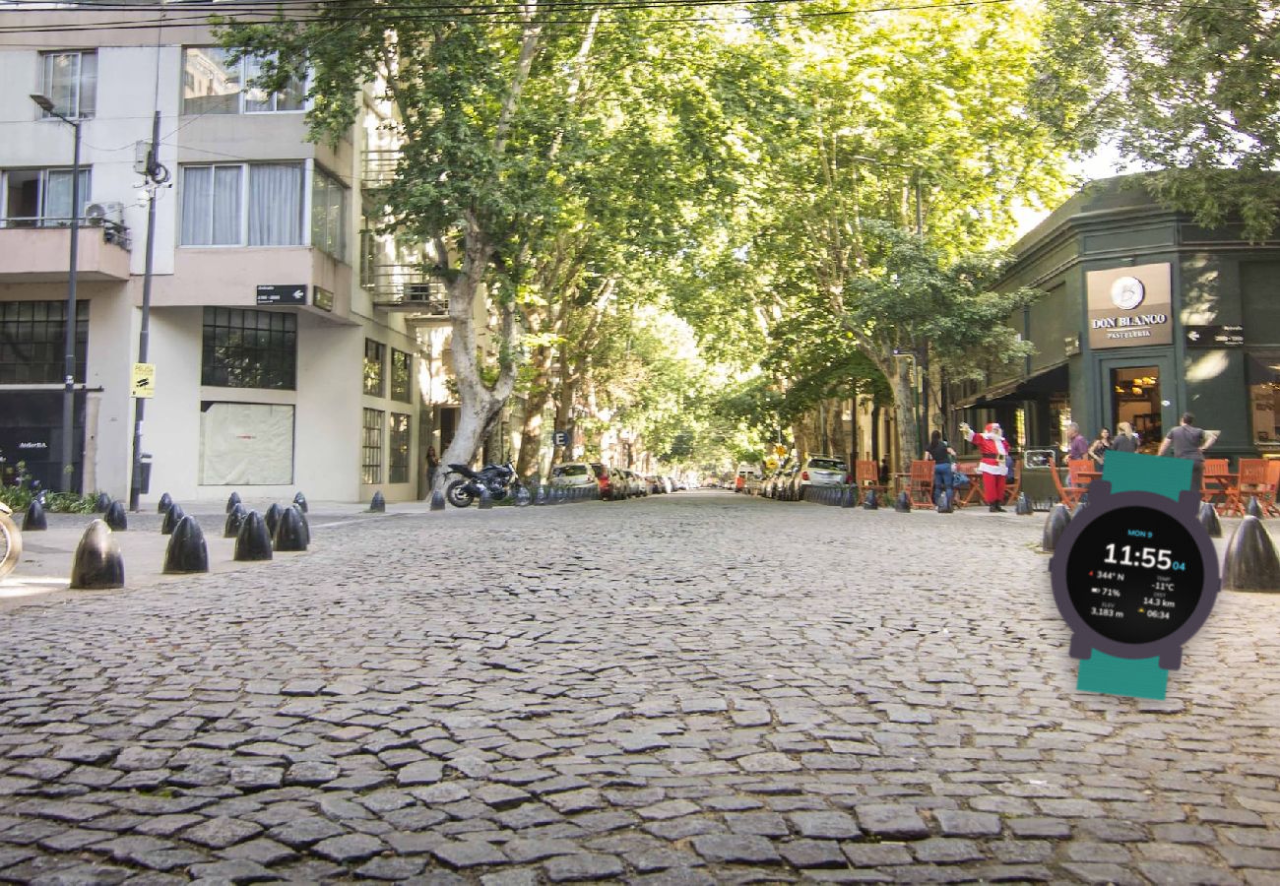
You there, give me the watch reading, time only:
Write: 11:55:04
